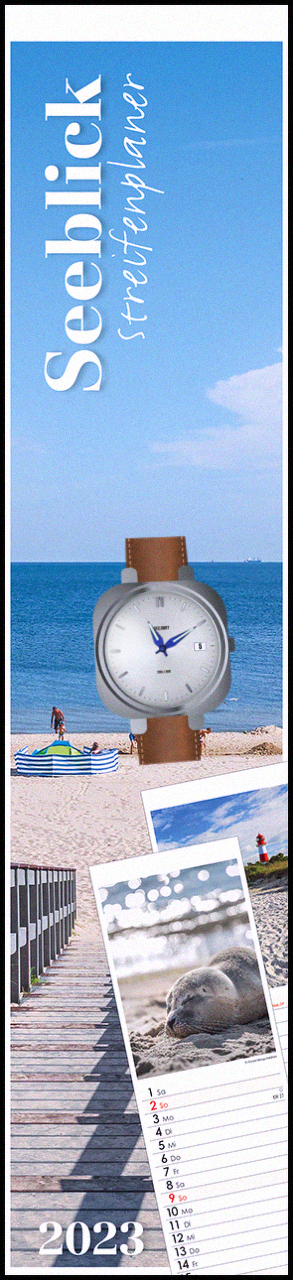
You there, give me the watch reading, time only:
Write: 11:10
